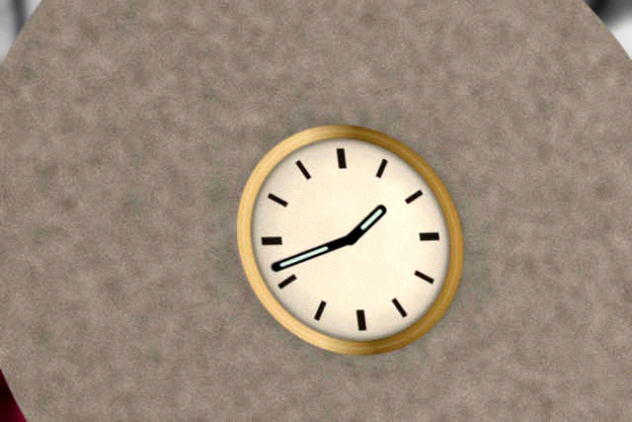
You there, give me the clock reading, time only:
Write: 1:42
